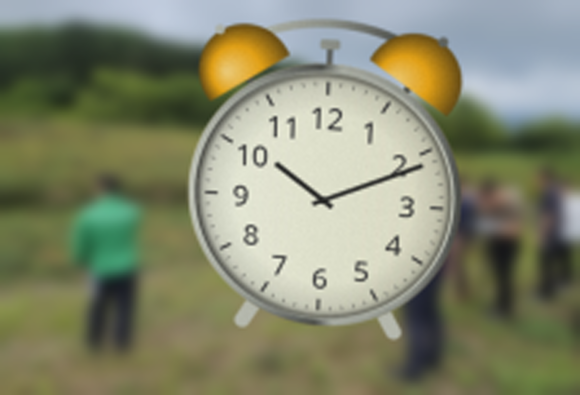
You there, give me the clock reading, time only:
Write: 10:11
